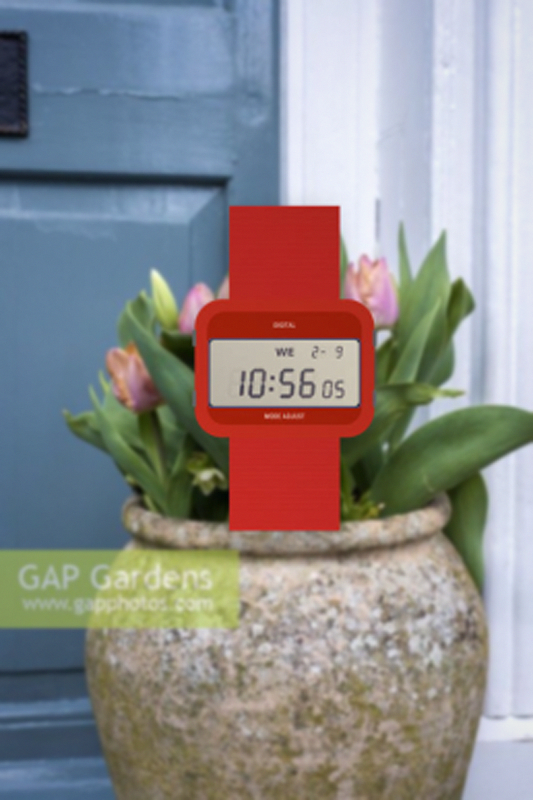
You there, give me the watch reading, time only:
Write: 10:56:05
